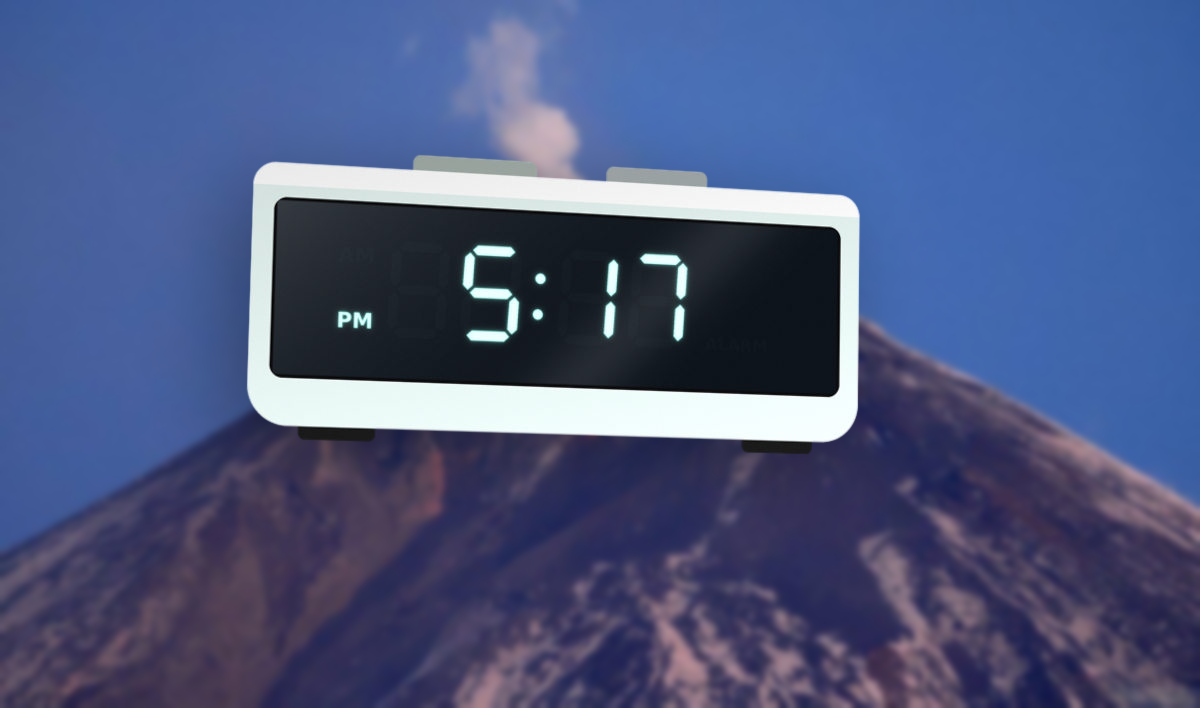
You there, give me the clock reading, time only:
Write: 5:17
